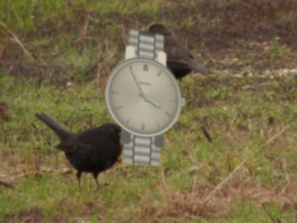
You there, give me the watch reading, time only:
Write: 3:55
